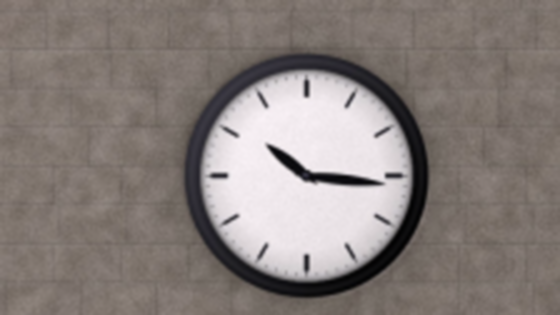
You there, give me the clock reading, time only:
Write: 10:16
